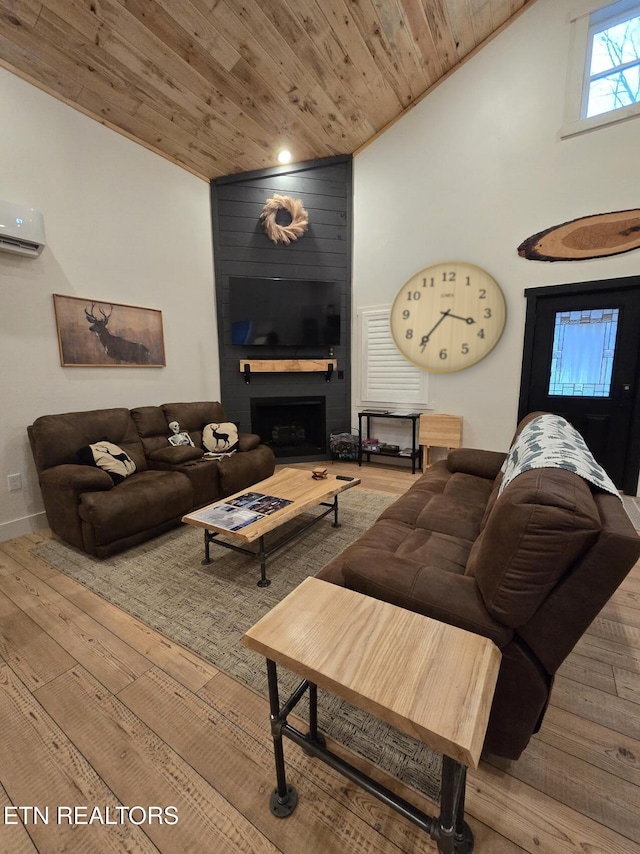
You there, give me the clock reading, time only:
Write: 3:36
